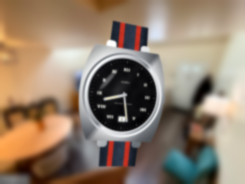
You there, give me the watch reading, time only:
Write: 8:28
